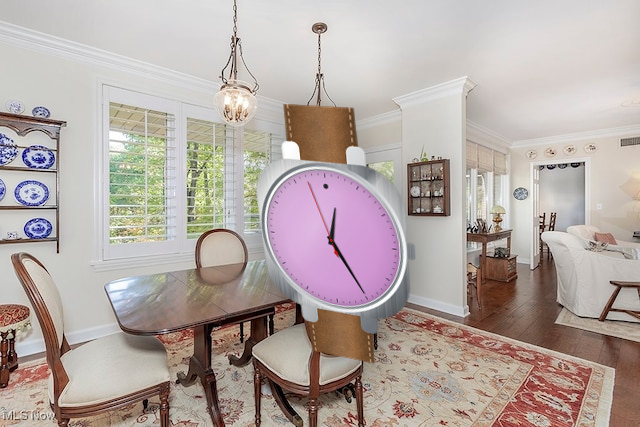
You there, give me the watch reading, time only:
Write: 12:24:57
